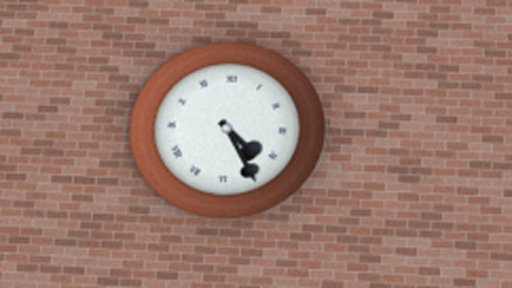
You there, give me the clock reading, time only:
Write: 4:25
